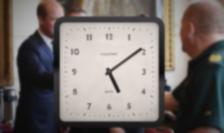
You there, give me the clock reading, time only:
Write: 5:09
